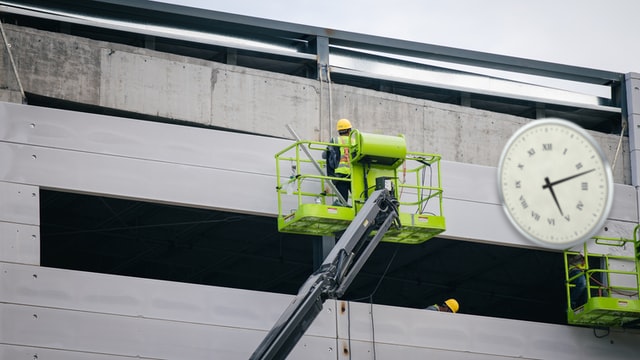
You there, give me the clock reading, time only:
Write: 5:12
